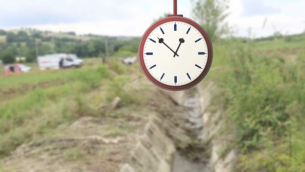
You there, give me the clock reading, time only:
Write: 12:52
